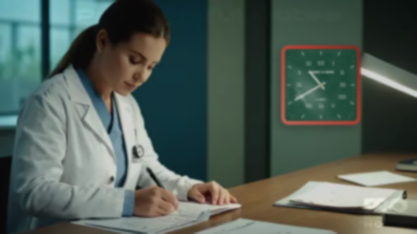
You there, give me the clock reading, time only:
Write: 10:40
